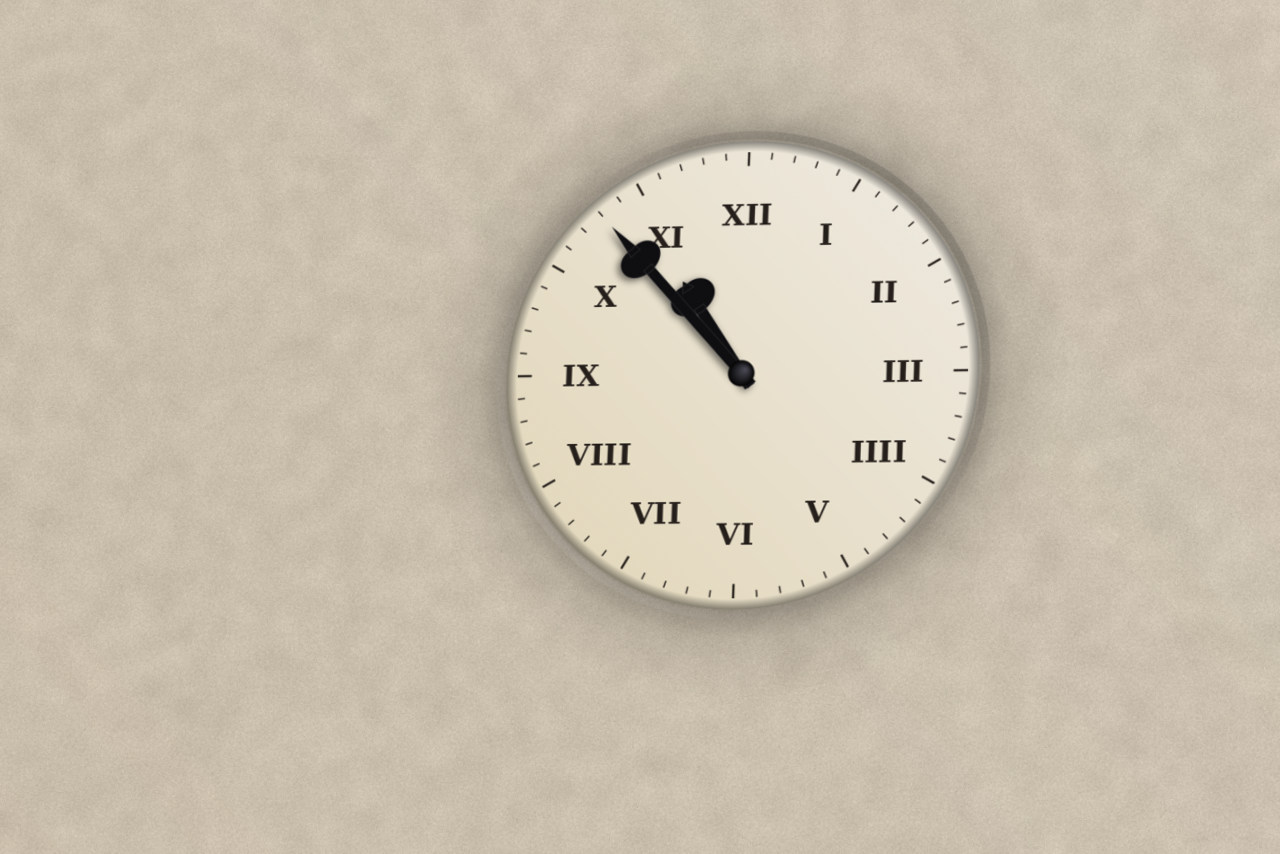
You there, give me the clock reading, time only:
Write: 10:53
